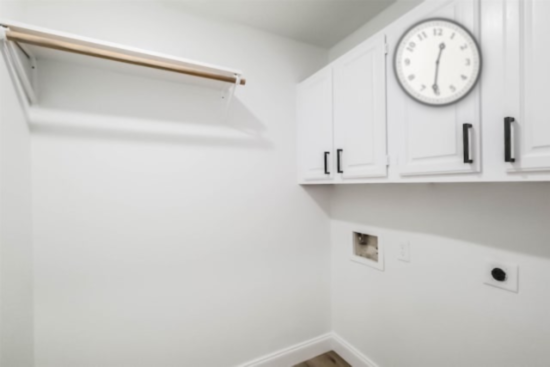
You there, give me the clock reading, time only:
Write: 12:31
